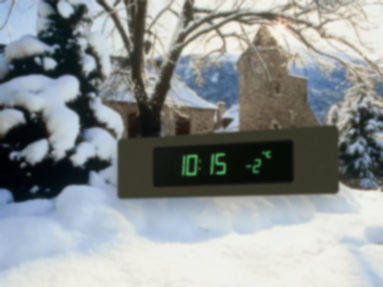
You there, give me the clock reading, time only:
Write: 10:15
